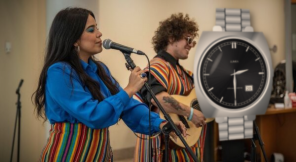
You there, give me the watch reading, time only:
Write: 2:30
